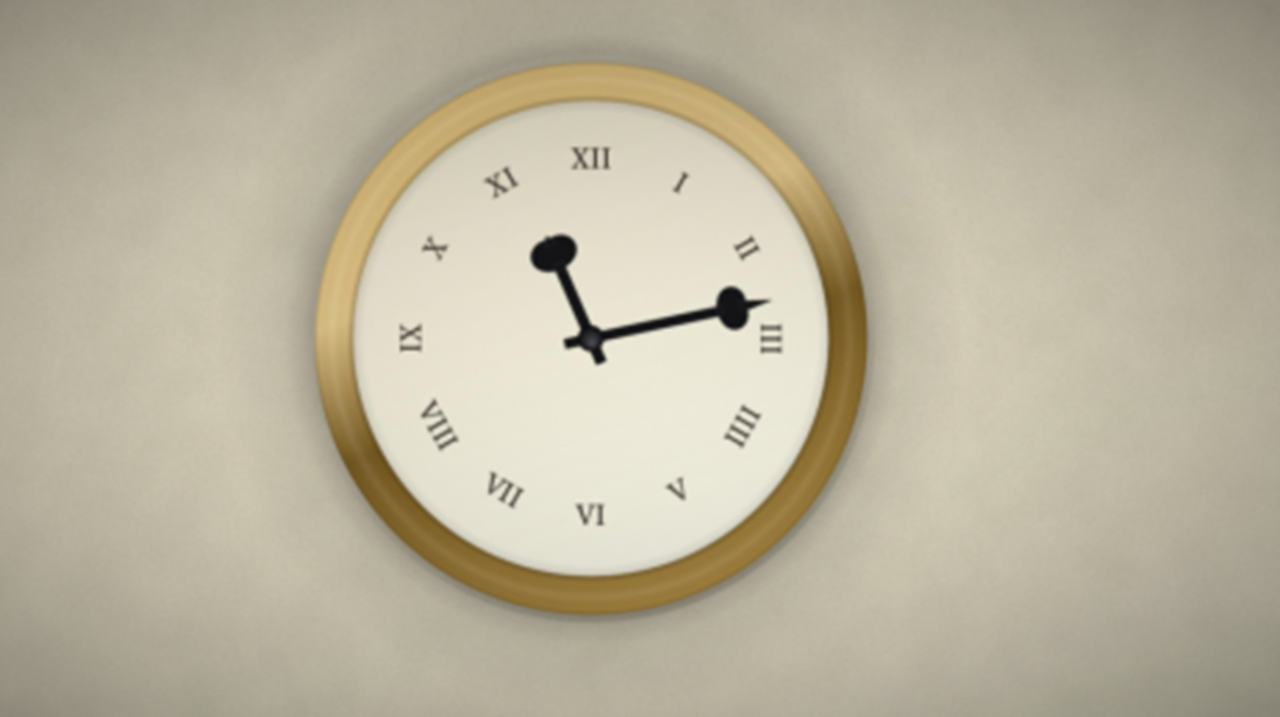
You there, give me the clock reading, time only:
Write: 11:13
